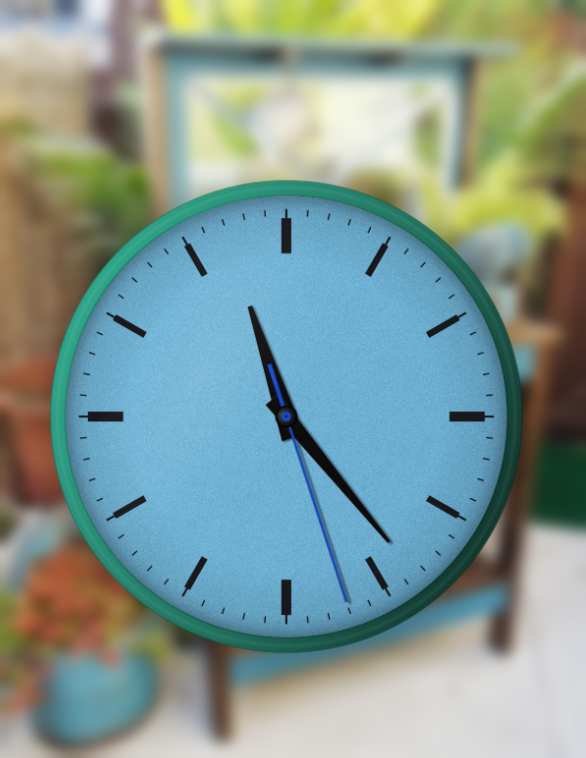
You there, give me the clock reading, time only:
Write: 11:23:27
